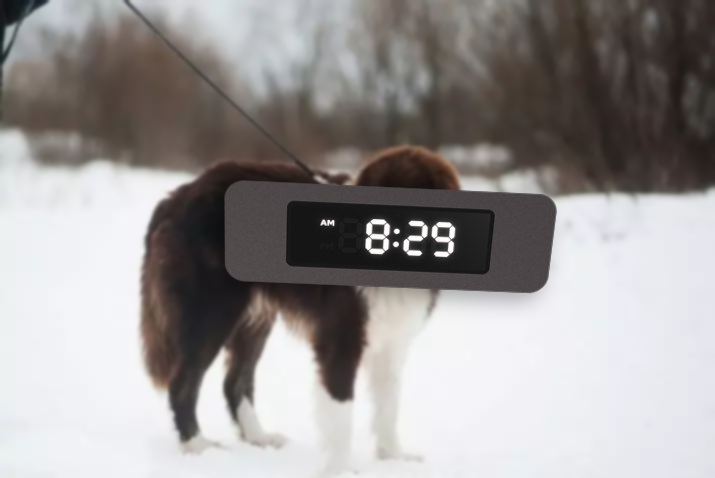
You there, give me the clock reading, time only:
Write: 8:29
